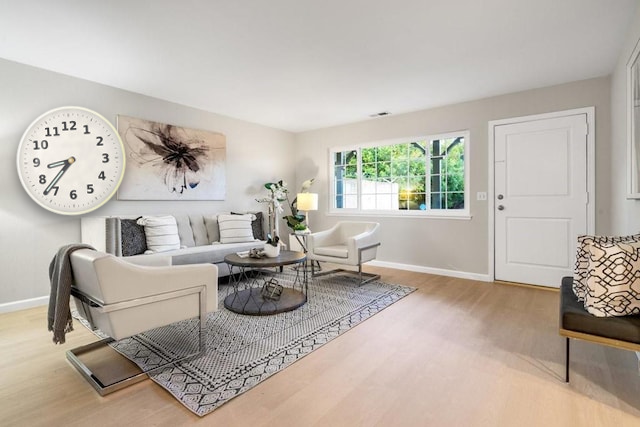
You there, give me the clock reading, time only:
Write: 8:37
